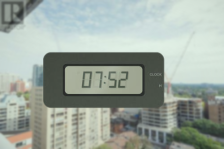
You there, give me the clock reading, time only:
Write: 7:52
